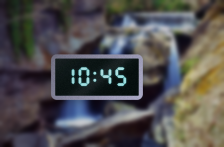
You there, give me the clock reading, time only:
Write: 10:45
